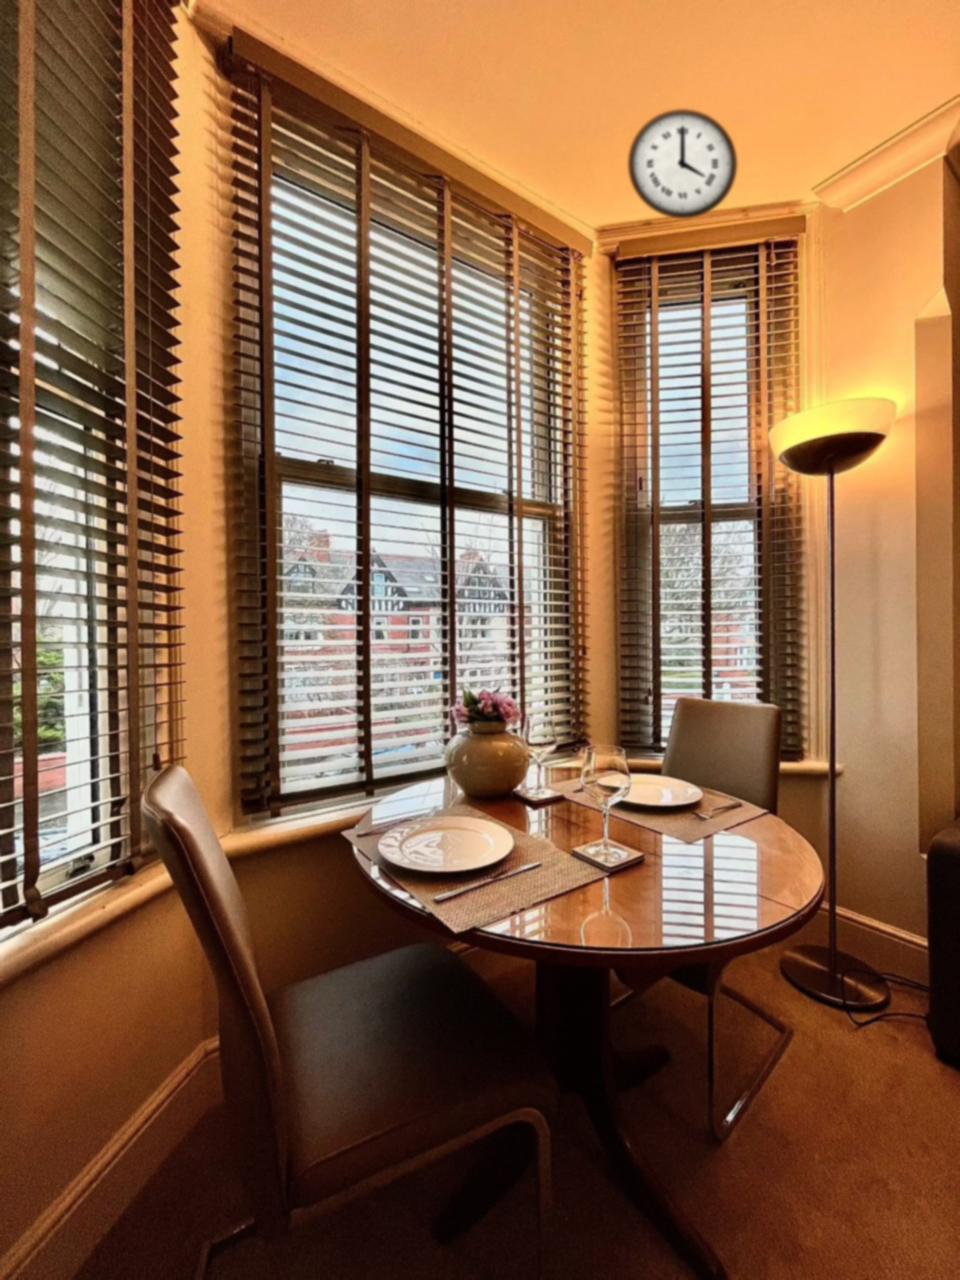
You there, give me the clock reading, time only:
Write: 4:00
